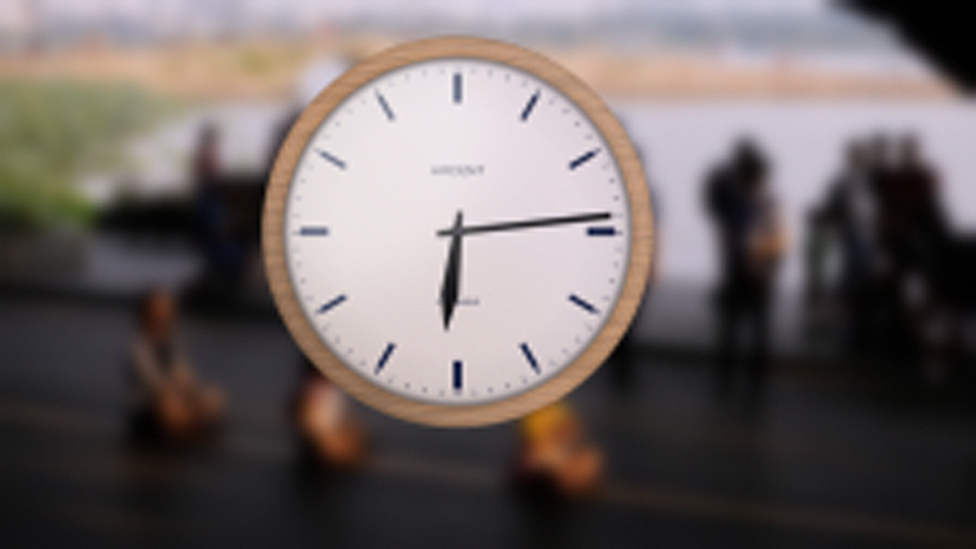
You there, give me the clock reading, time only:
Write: 6:14
